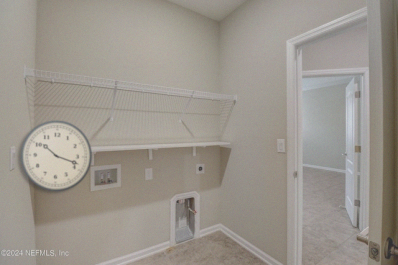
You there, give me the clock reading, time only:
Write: 10:18
